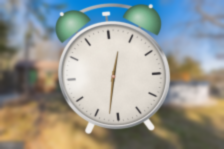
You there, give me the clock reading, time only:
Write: 12:32
